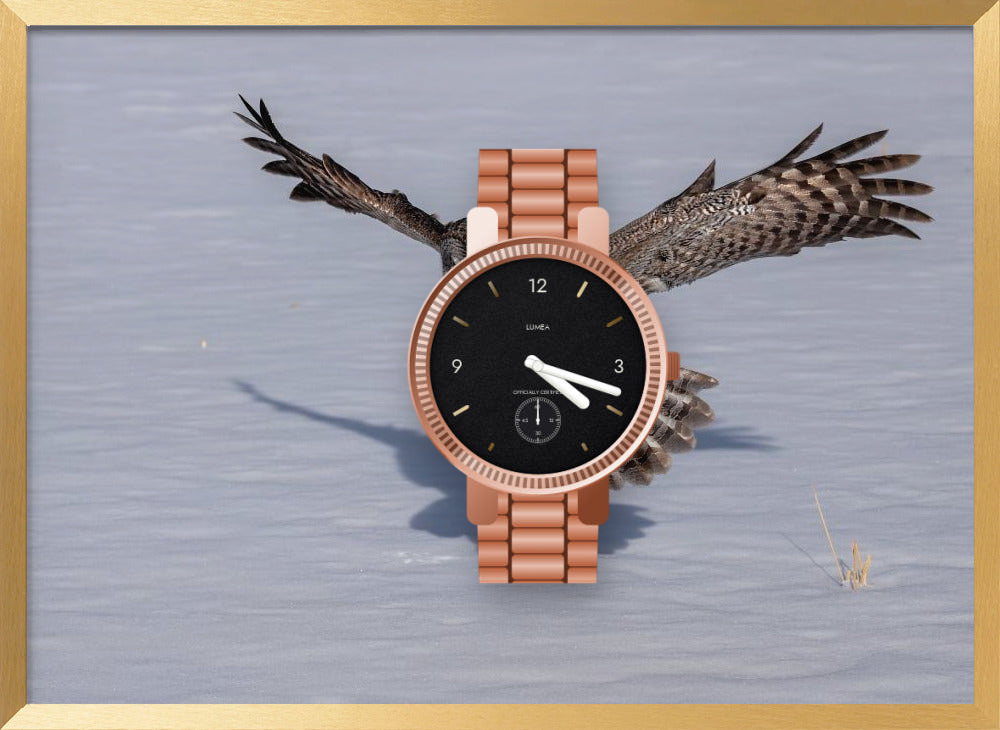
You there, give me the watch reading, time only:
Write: 4:18
